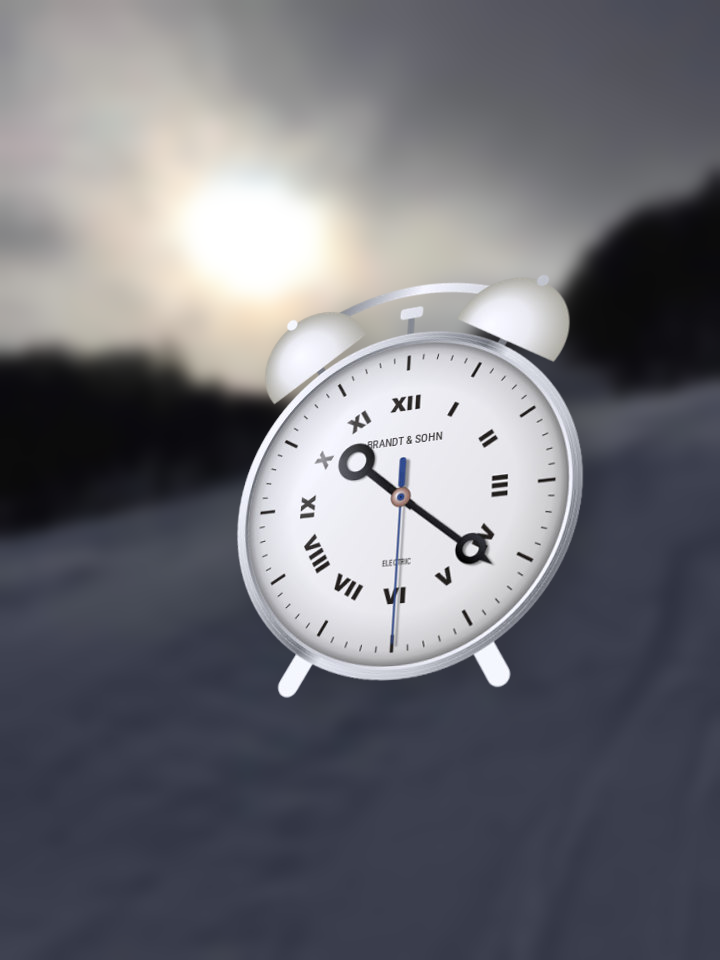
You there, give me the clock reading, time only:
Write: 10:21:30
